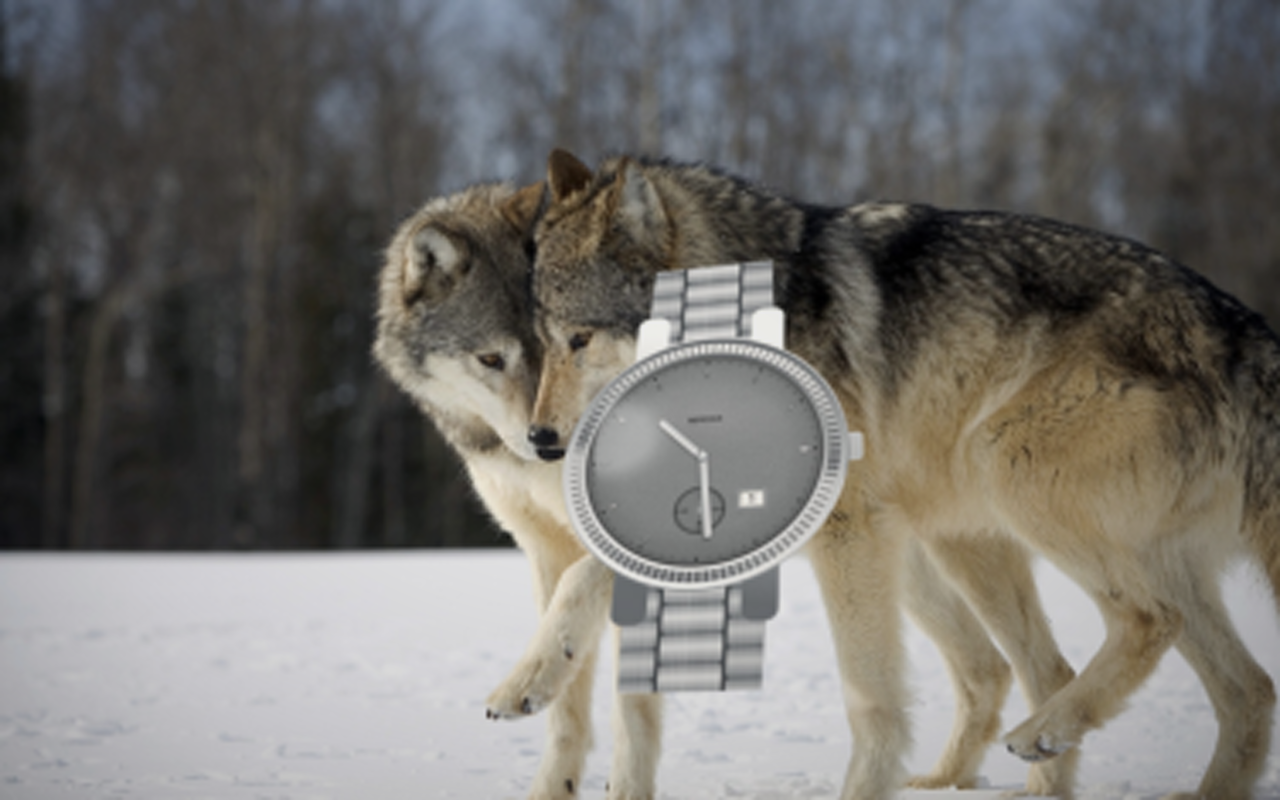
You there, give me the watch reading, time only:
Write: 10:29
